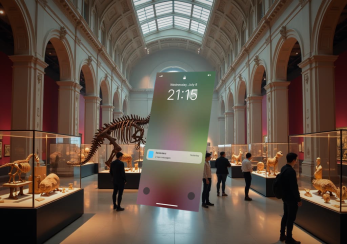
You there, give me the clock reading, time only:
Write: 21:15
